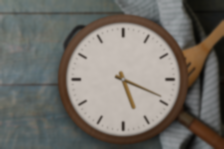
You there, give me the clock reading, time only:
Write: 5:19
